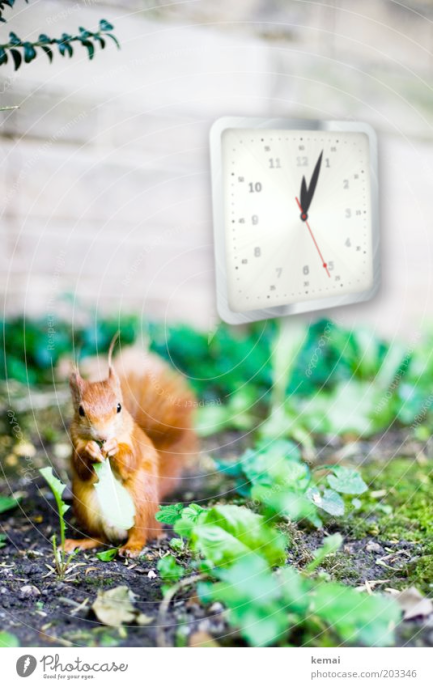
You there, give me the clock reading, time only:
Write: 12:03:26
